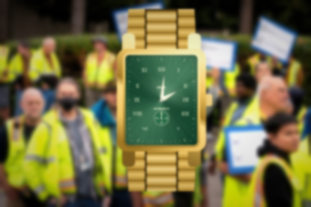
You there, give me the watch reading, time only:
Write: 2:01
